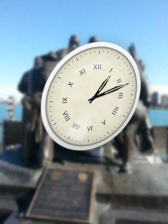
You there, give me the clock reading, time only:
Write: 1:12
